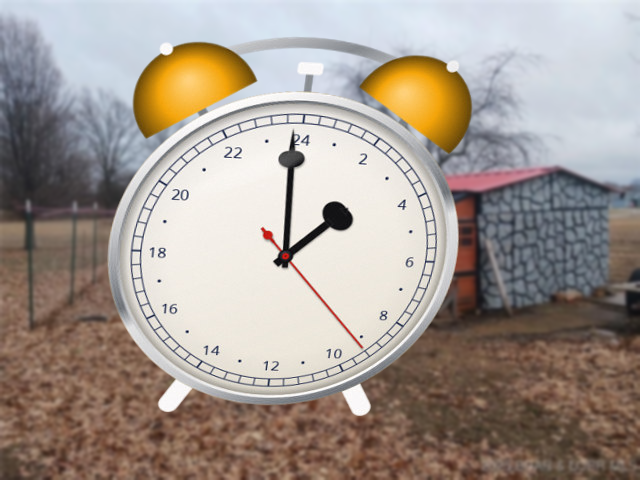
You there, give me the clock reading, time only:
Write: 2:59:23
